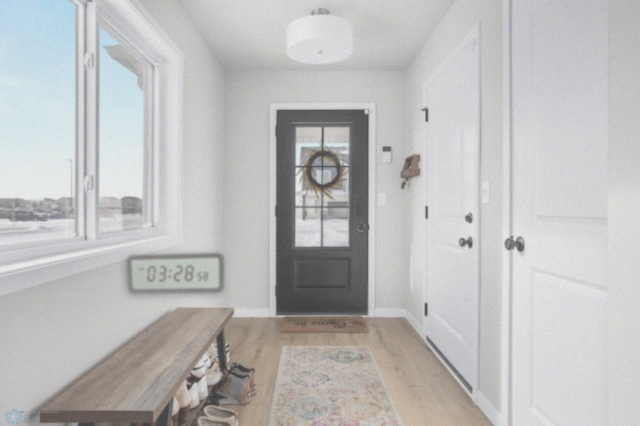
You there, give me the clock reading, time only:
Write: 3:28
